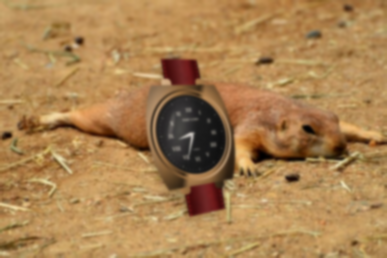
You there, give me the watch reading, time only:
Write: 8:34
